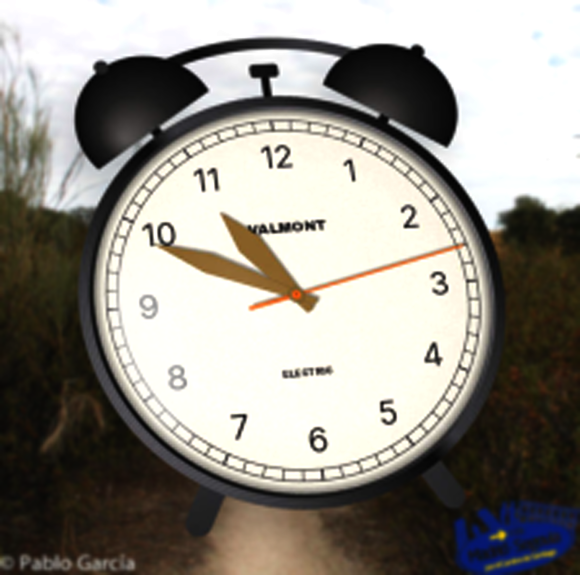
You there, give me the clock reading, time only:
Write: 10:49:13
